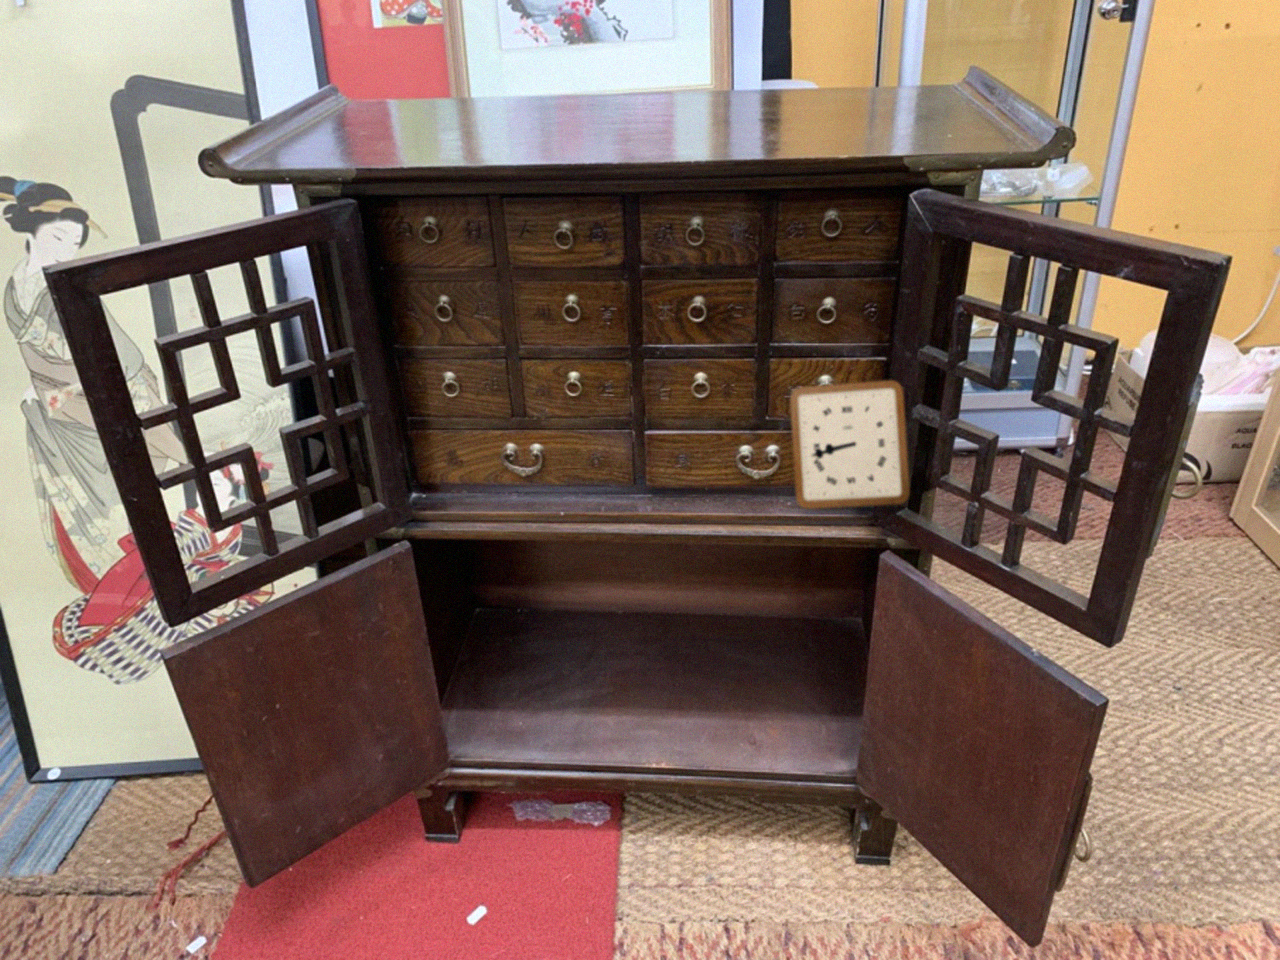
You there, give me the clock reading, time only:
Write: 8:43
